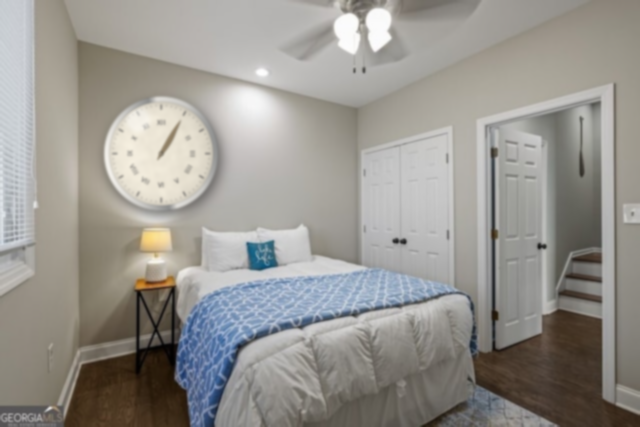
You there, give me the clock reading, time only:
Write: 1:05
